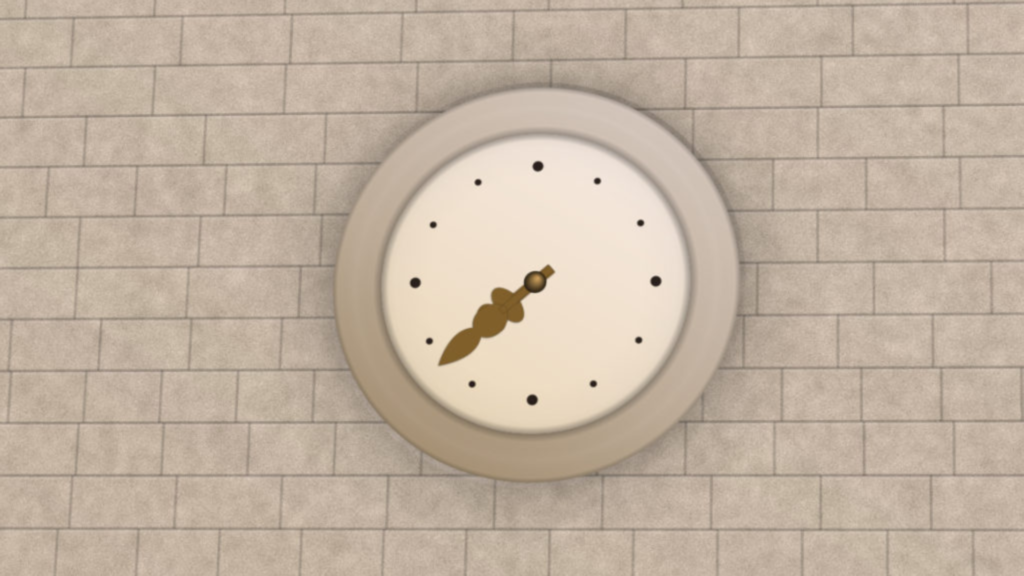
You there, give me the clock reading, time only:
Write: 7:38
